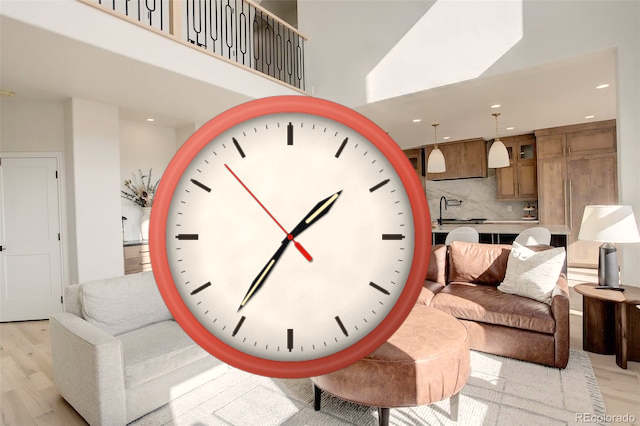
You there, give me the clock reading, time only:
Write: 1:35:53
